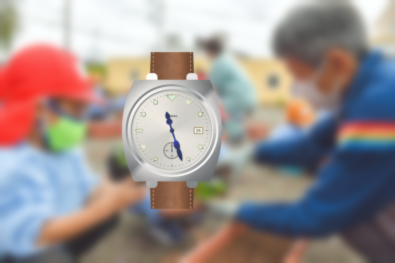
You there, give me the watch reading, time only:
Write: 11:27
